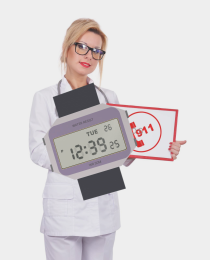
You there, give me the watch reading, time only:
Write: 12:39:25
